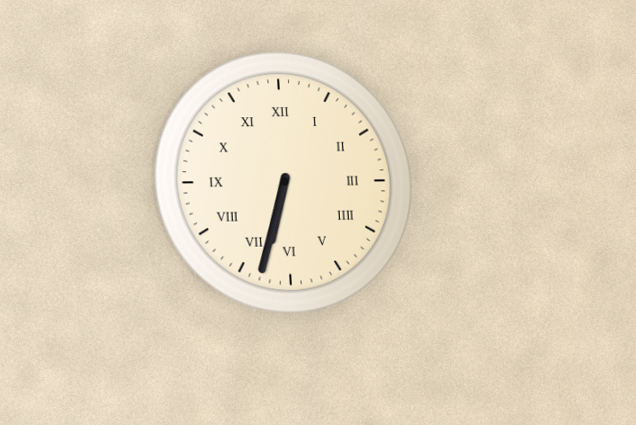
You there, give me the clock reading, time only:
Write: 6:33
